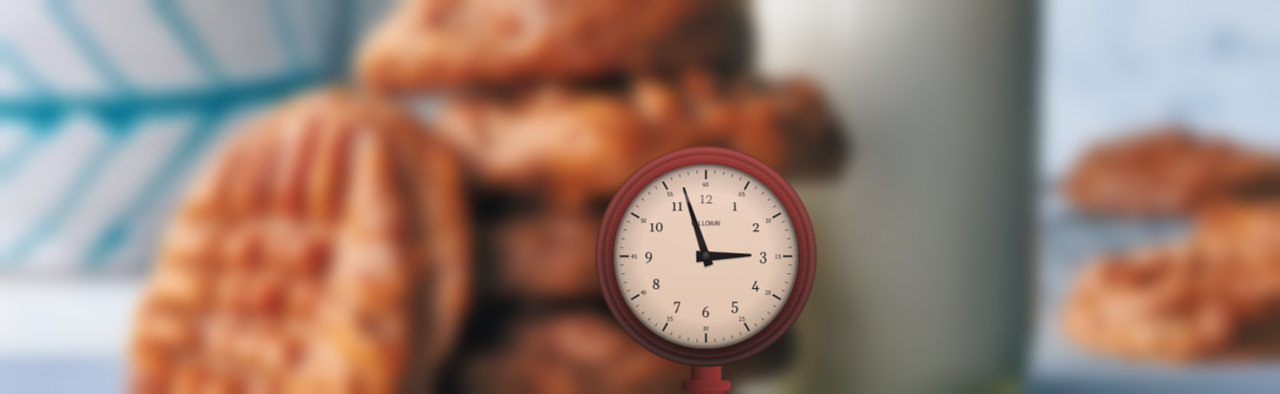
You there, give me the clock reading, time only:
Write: 2:57
